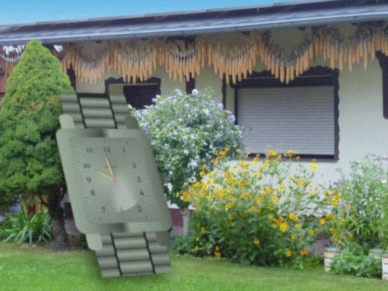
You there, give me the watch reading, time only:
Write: 9:59
